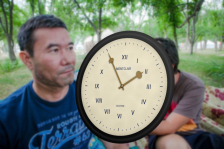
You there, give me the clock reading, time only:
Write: 1:55
